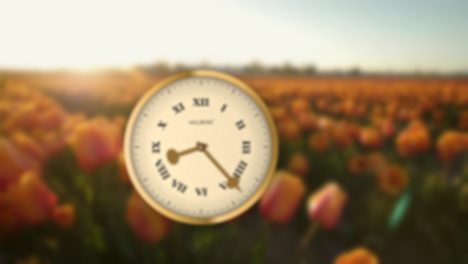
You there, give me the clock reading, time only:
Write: 8:23
